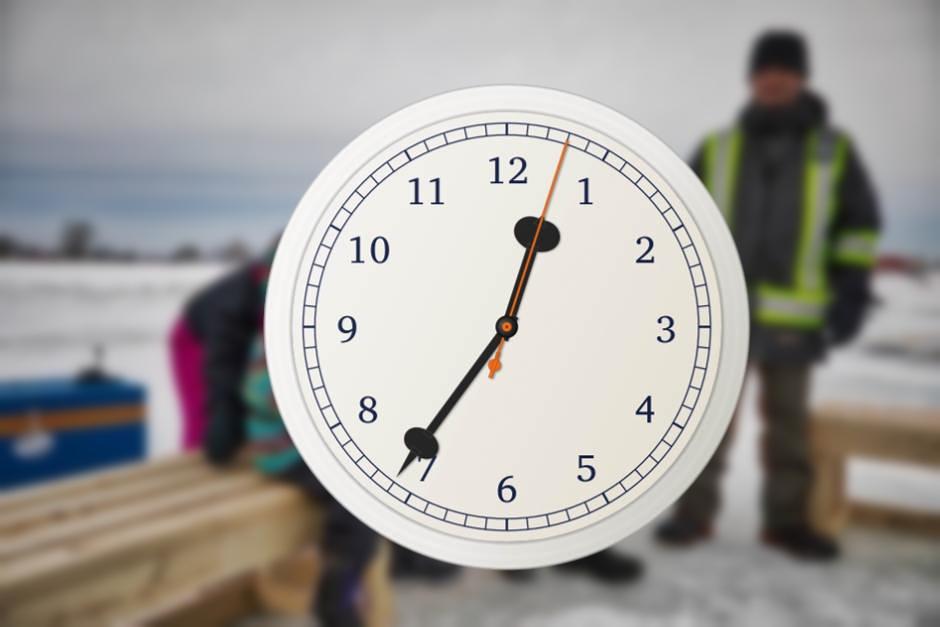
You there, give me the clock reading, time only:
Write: 12:36:03
